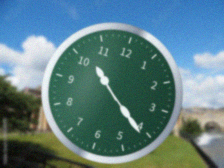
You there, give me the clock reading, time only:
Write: 10:21
